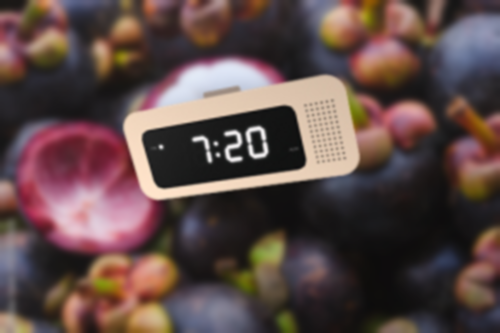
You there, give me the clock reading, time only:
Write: 7:20
